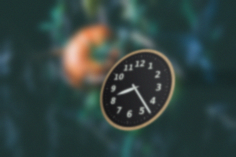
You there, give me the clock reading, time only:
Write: 8:23
